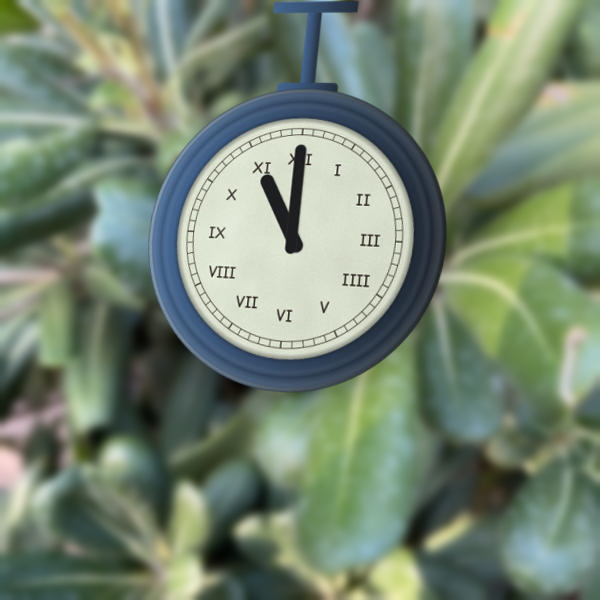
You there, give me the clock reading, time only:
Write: 11:00
